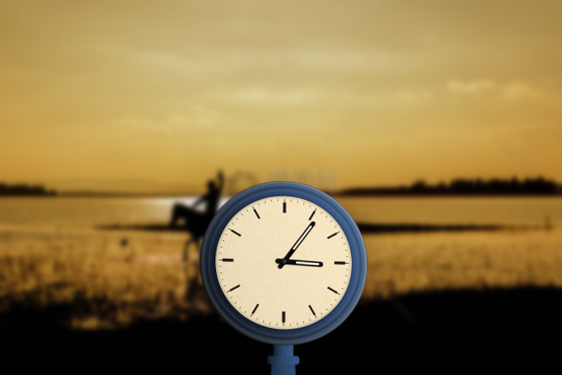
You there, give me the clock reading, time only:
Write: 3:06
